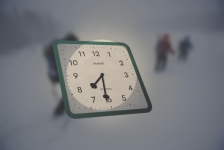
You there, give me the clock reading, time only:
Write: 7:31
